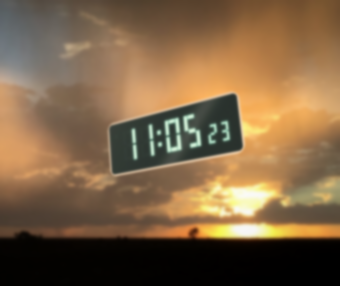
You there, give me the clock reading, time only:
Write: 11:05:23
